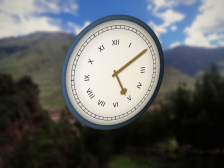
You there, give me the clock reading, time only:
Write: 5:10
